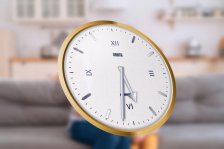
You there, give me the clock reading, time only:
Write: 5:32
